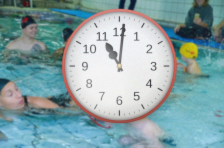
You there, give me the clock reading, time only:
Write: 11:01
